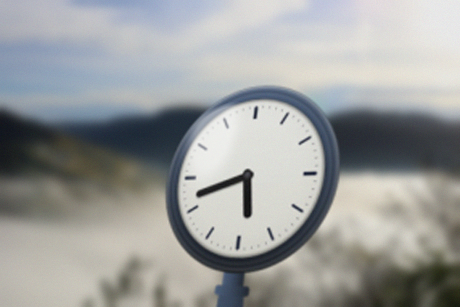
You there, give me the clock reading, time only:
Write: 5:42
